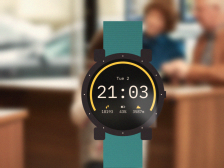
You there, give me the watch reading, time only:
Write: 21:03
